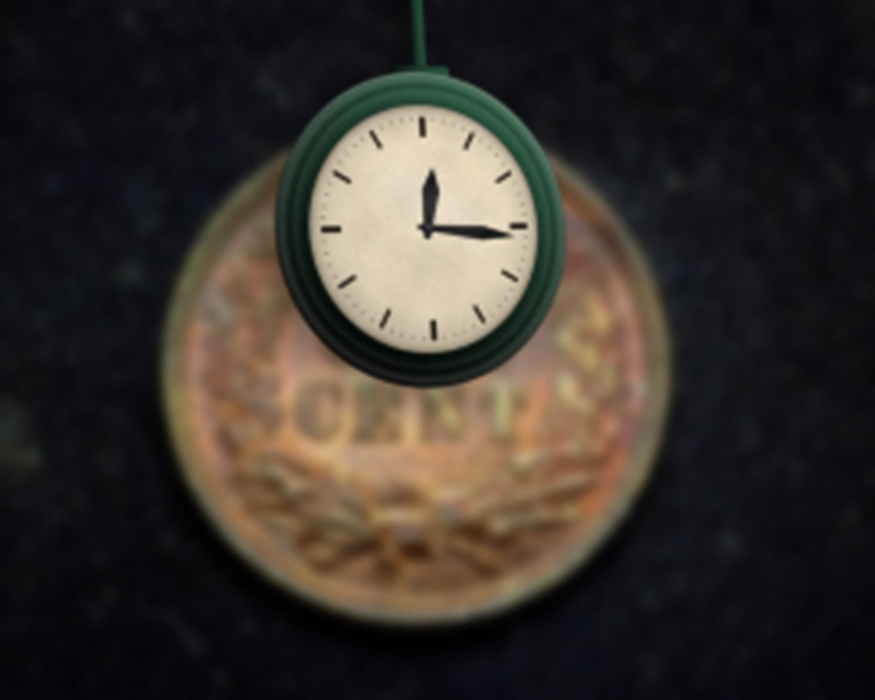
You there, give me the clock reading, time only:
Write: 12:16
